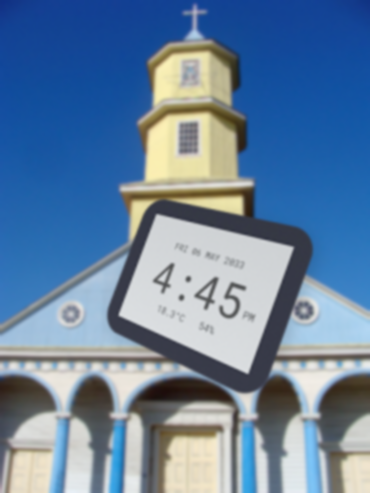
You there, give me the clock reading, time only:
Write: 4:45
